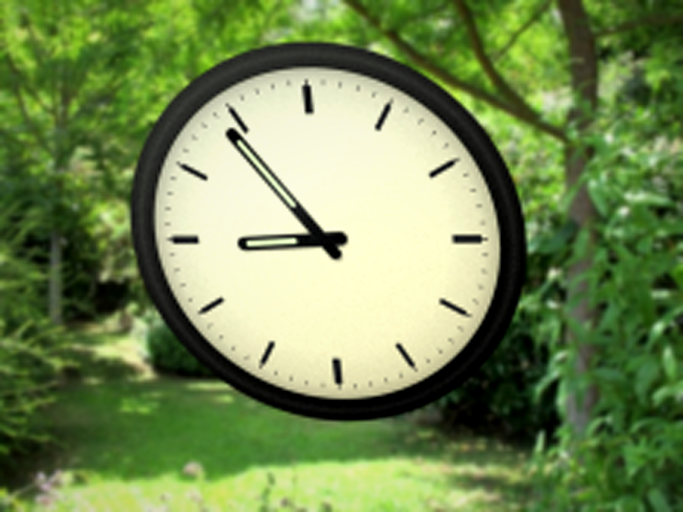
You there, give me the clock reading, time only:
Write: 8:54
